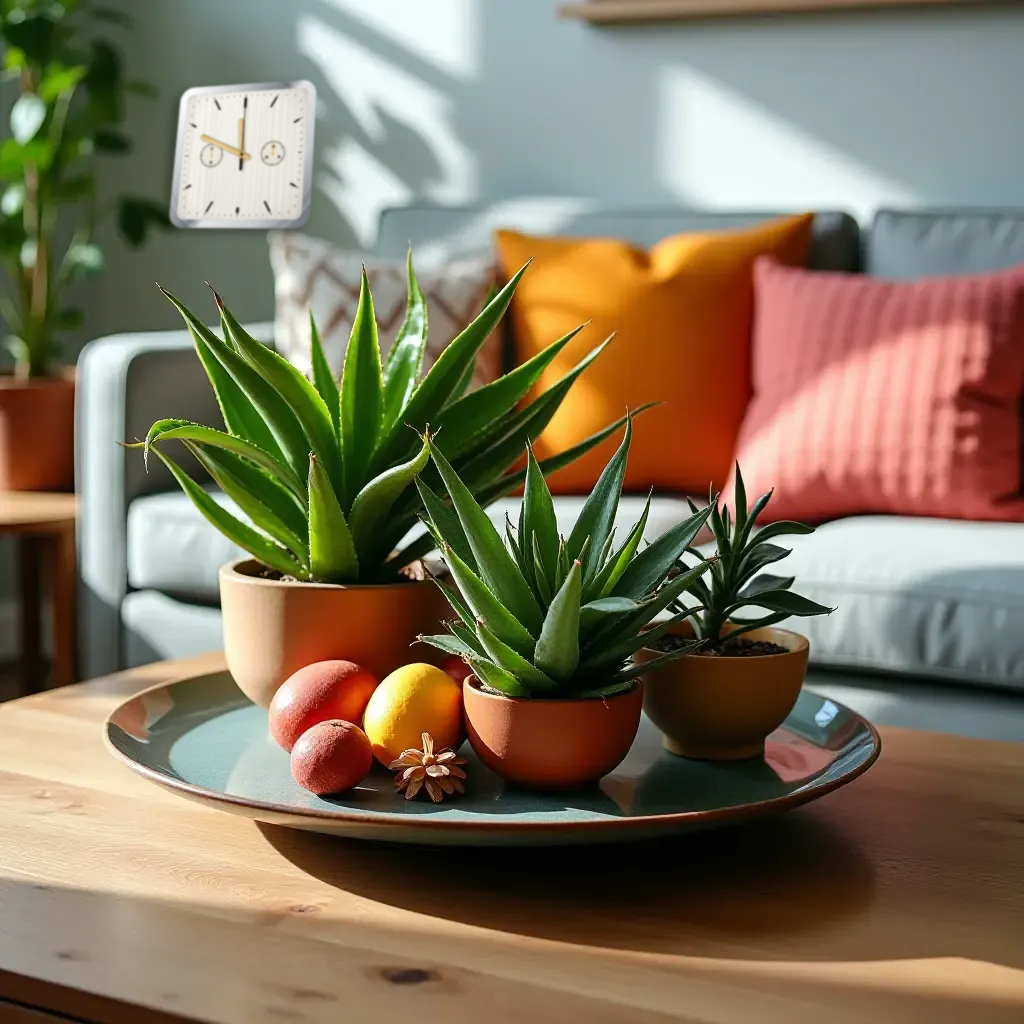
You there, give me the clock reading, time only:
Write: 11:49
